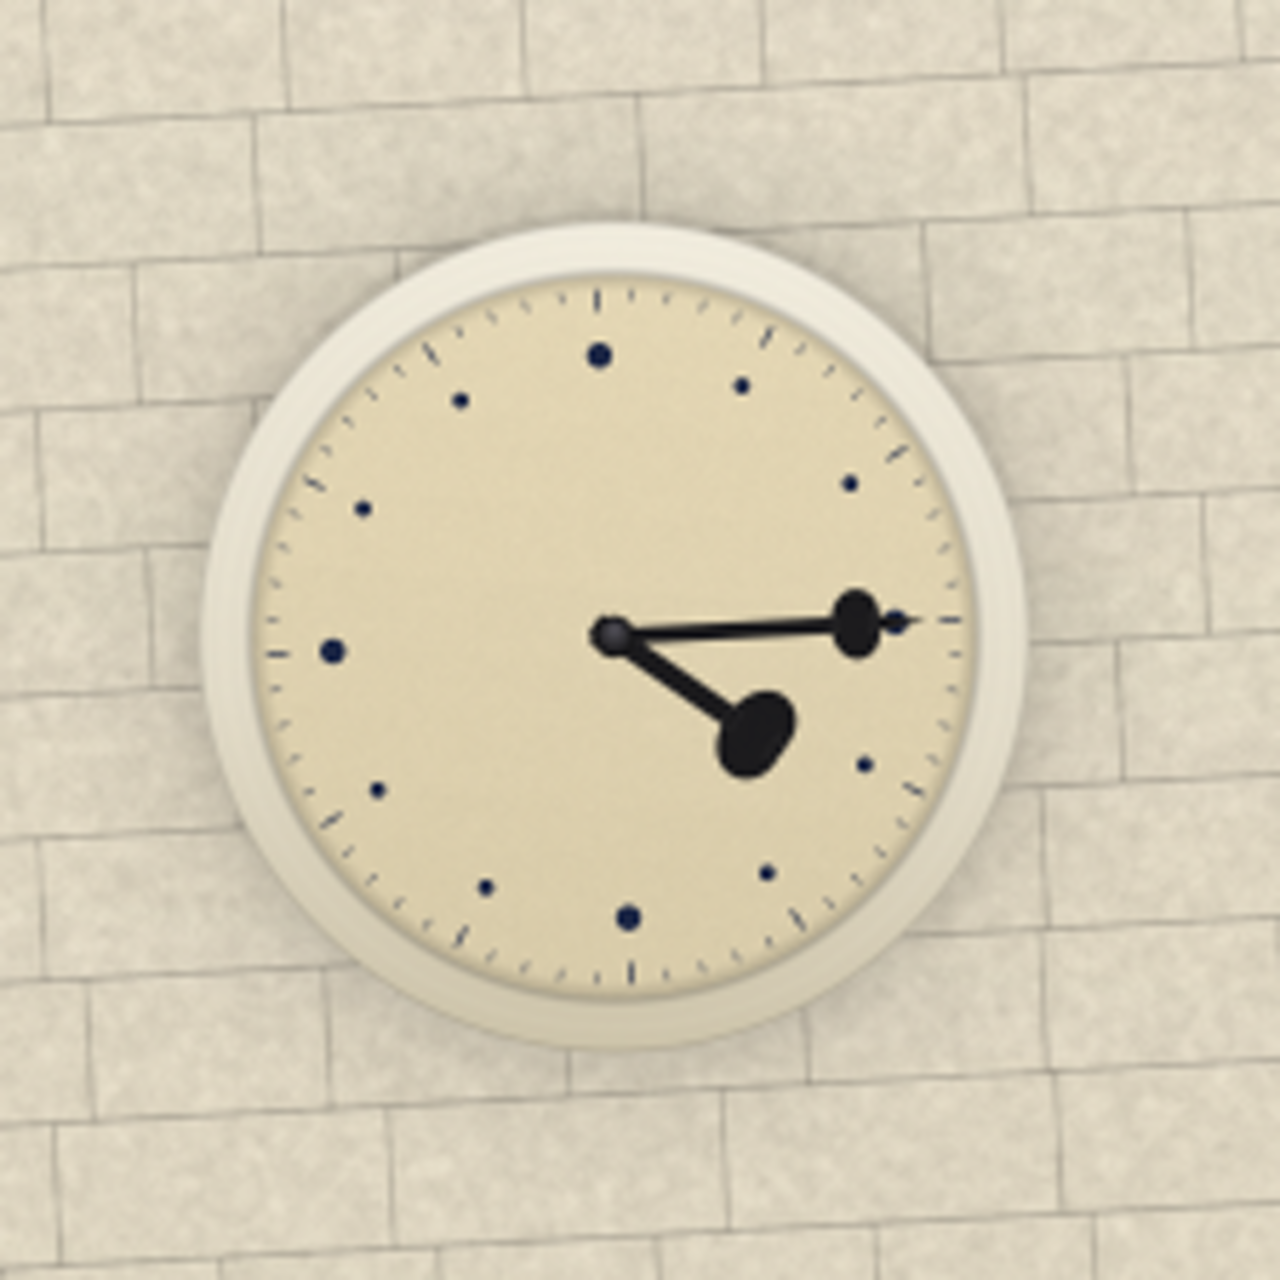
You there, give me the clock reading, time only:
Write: 4:15
